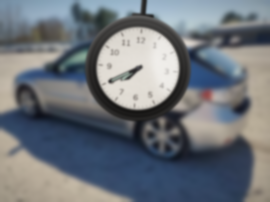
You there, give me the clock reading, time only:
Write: 7:40
